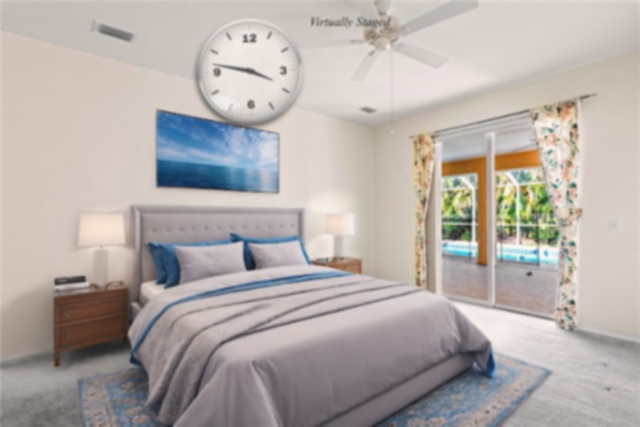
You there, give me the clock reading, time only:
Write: 3:47
